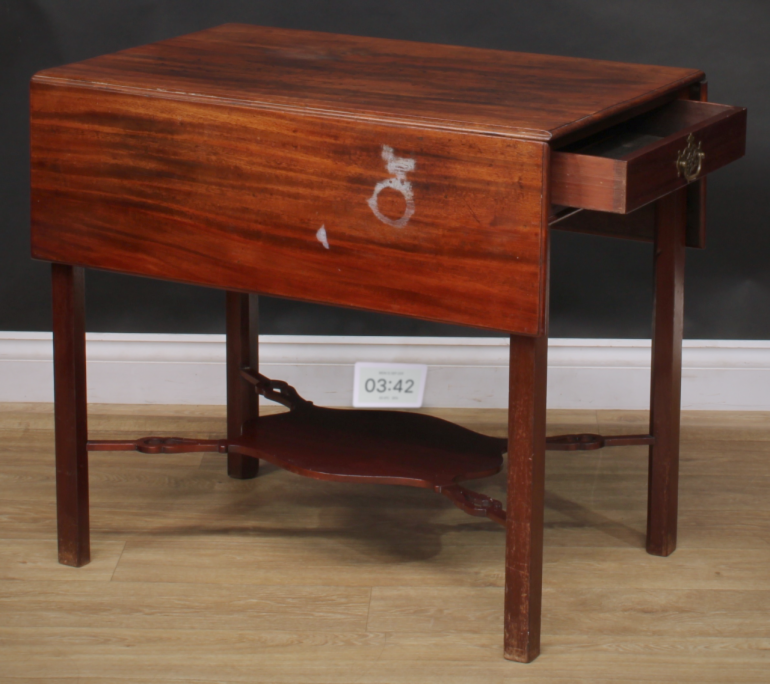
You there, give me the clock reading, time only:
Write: 3:42
